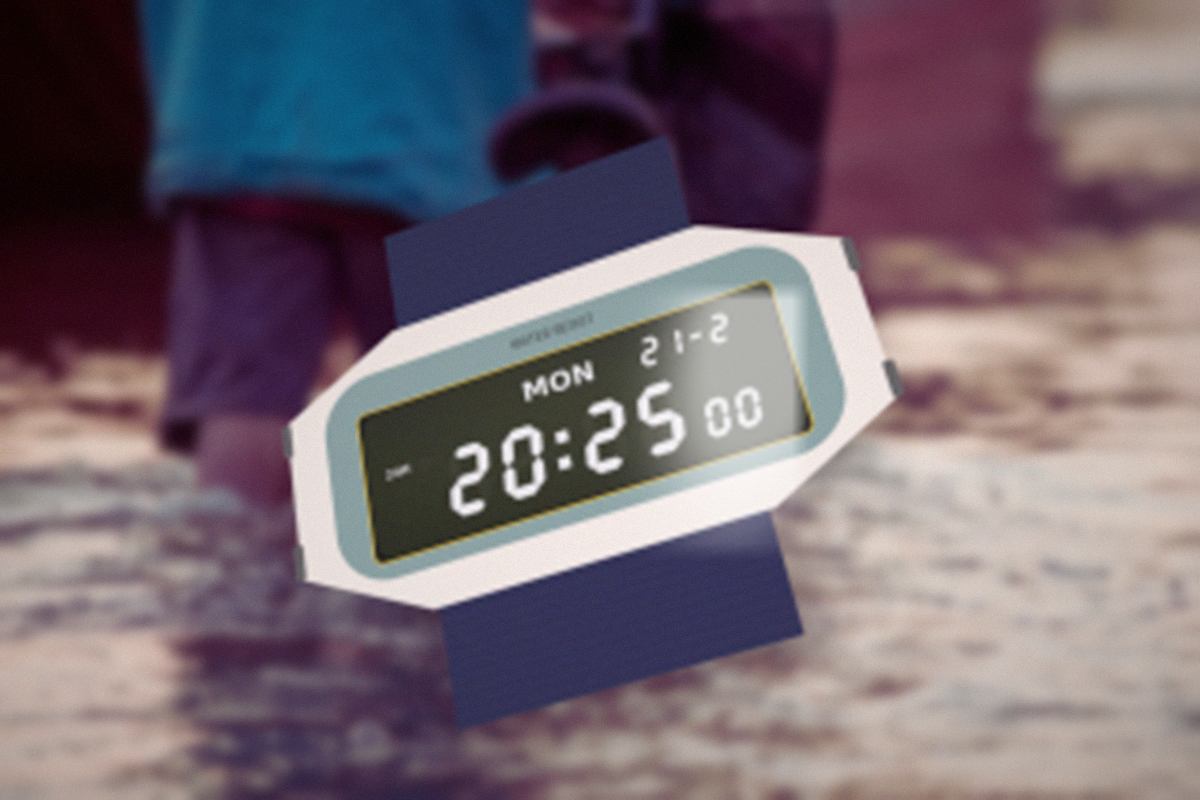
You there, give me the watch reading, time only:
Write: 20:25:00
